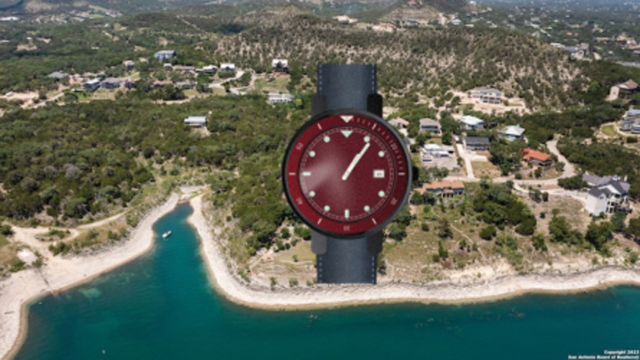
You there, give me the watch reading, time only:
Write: 1:06
